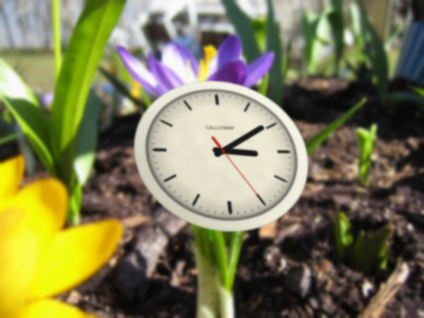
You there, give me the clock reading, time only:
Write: 3:09:25
